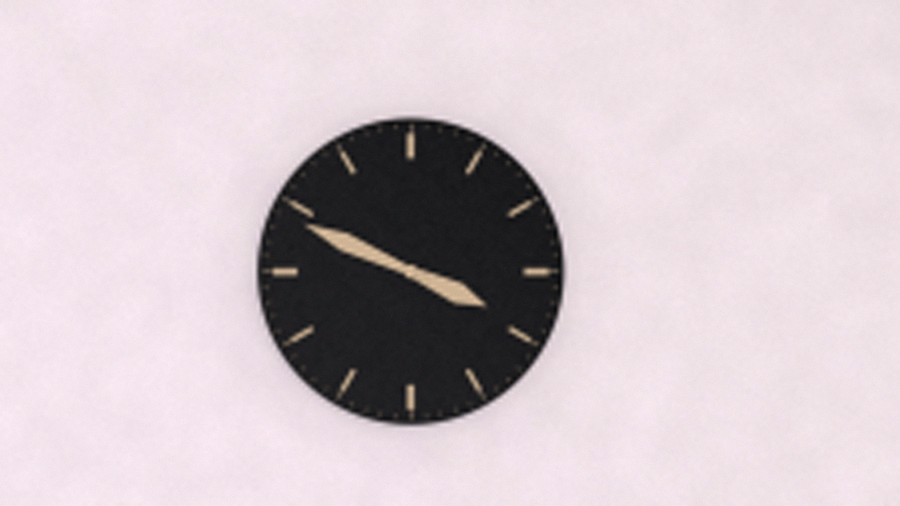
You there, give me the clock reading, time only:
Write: 3:49
